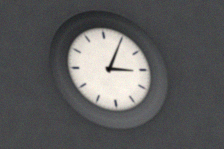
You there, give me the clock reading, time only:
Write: 3:05
